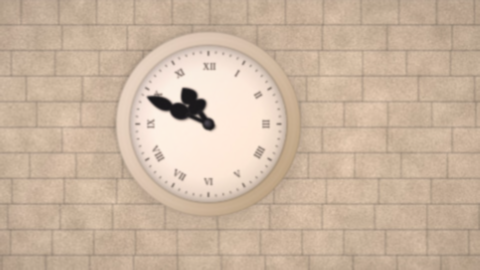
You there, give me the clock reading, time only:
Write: 10:49
